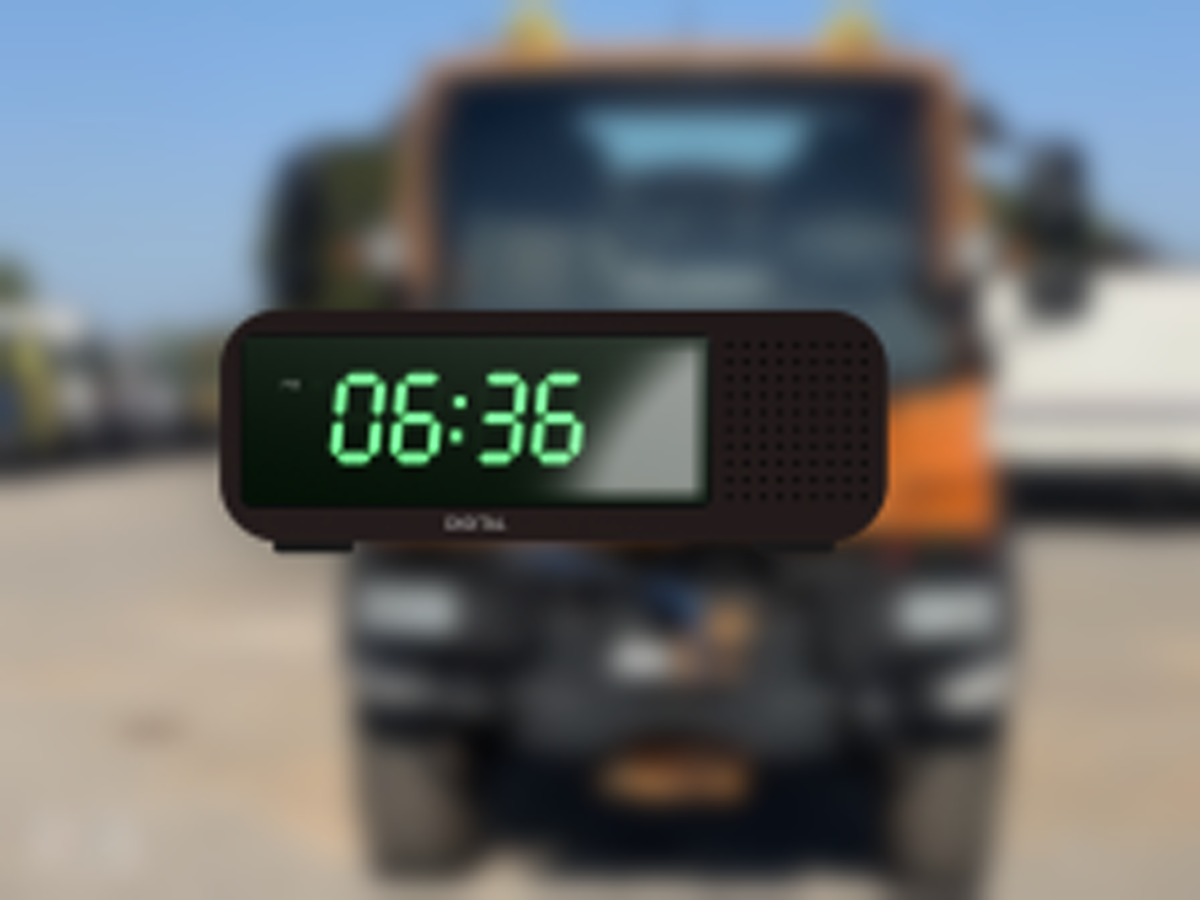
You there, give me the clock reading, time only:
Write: 6:36
